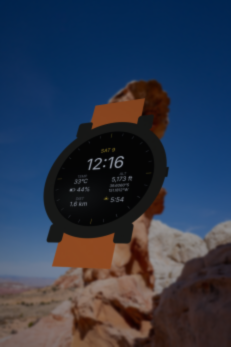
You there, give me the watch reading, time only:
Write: 12:16
